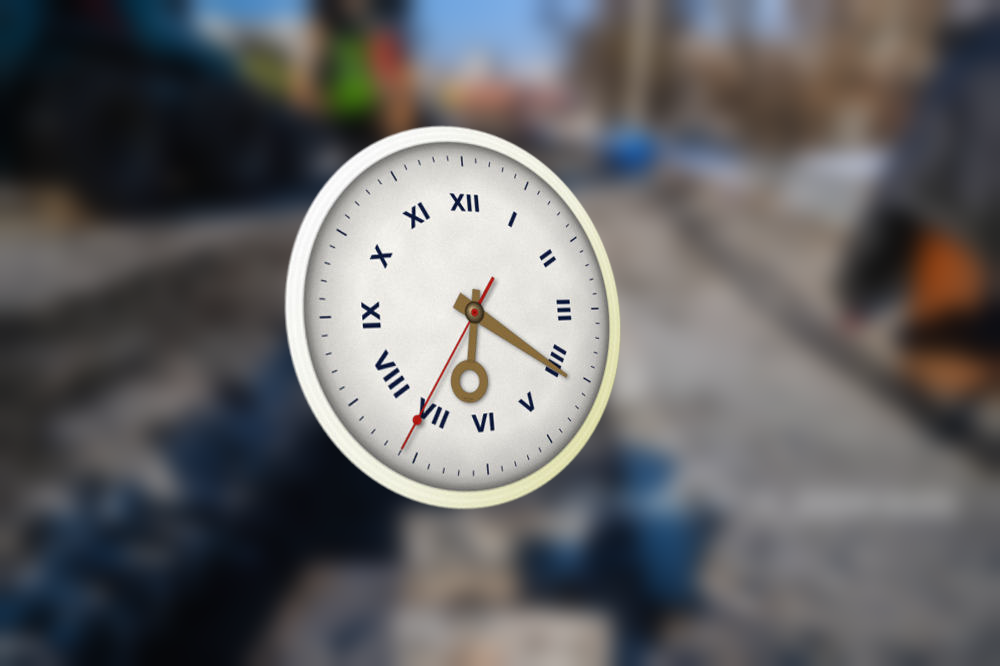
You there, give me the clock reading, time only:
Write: 6:20:36
